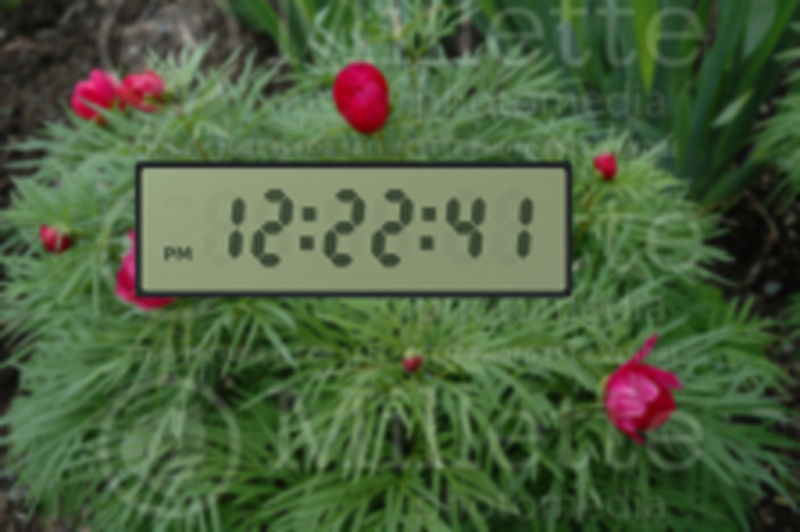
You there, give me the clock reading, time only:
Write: 12:22:41
